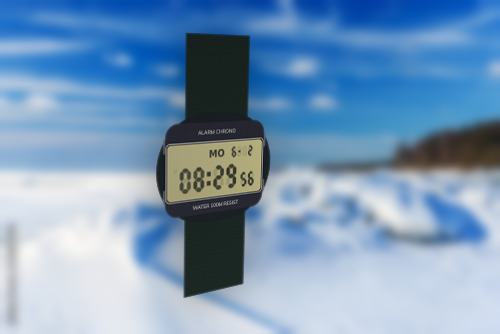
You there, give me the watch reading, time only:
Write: 8:29:56
